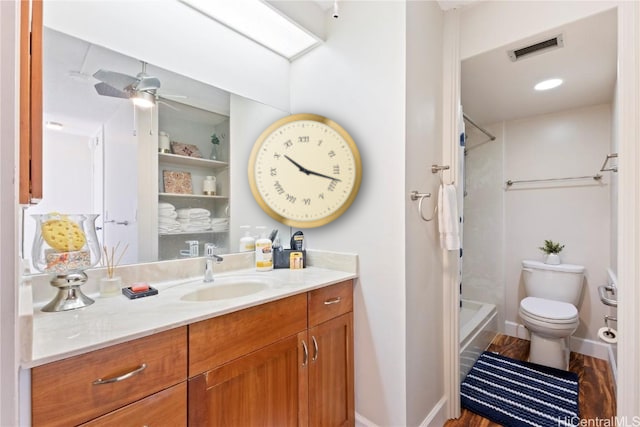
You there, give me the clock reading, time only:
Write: 10:18
